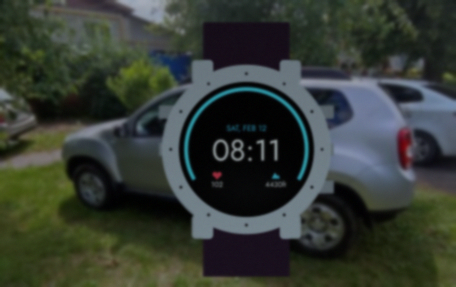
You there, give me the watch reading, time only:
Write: 8:11
